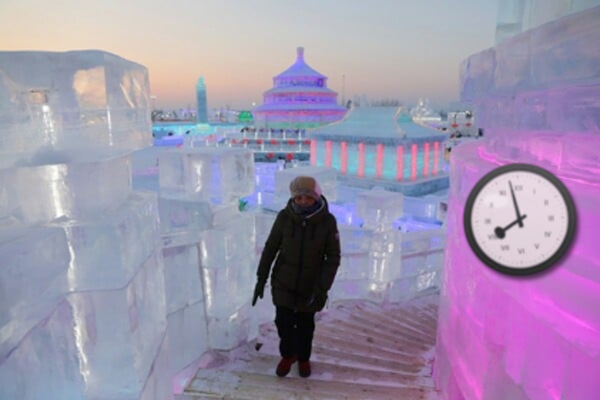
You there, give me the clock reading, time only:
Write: 7:58
